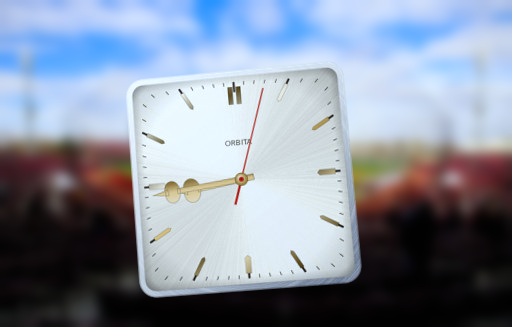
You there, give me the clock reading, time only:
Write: 8:44:03
